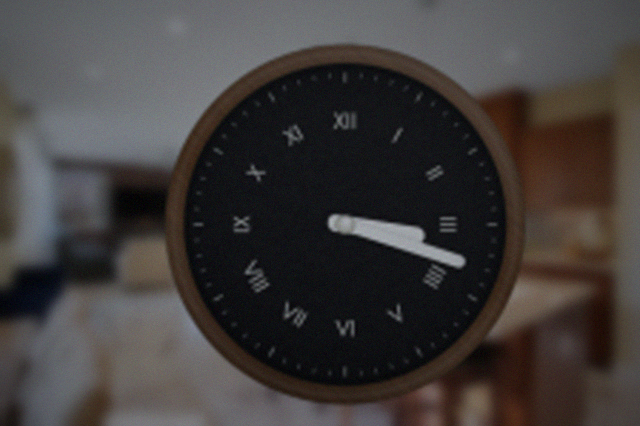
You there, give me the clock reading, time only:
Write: 3:18
